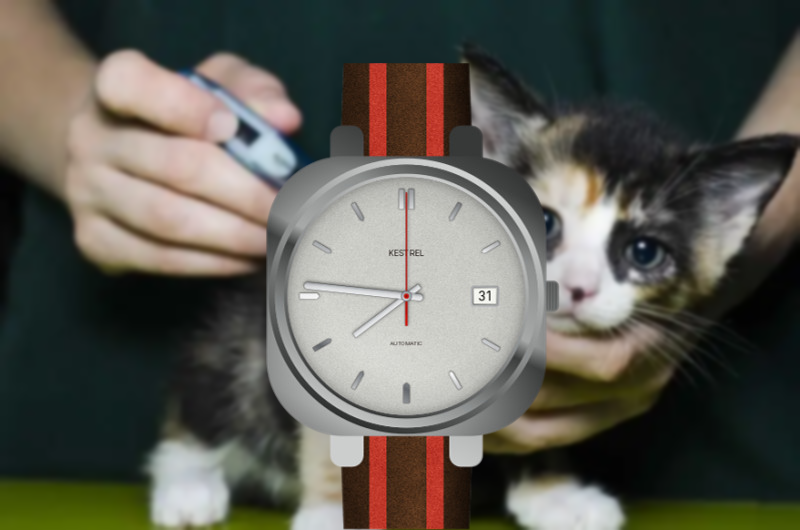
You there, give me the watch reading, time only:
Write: 7:46:00
